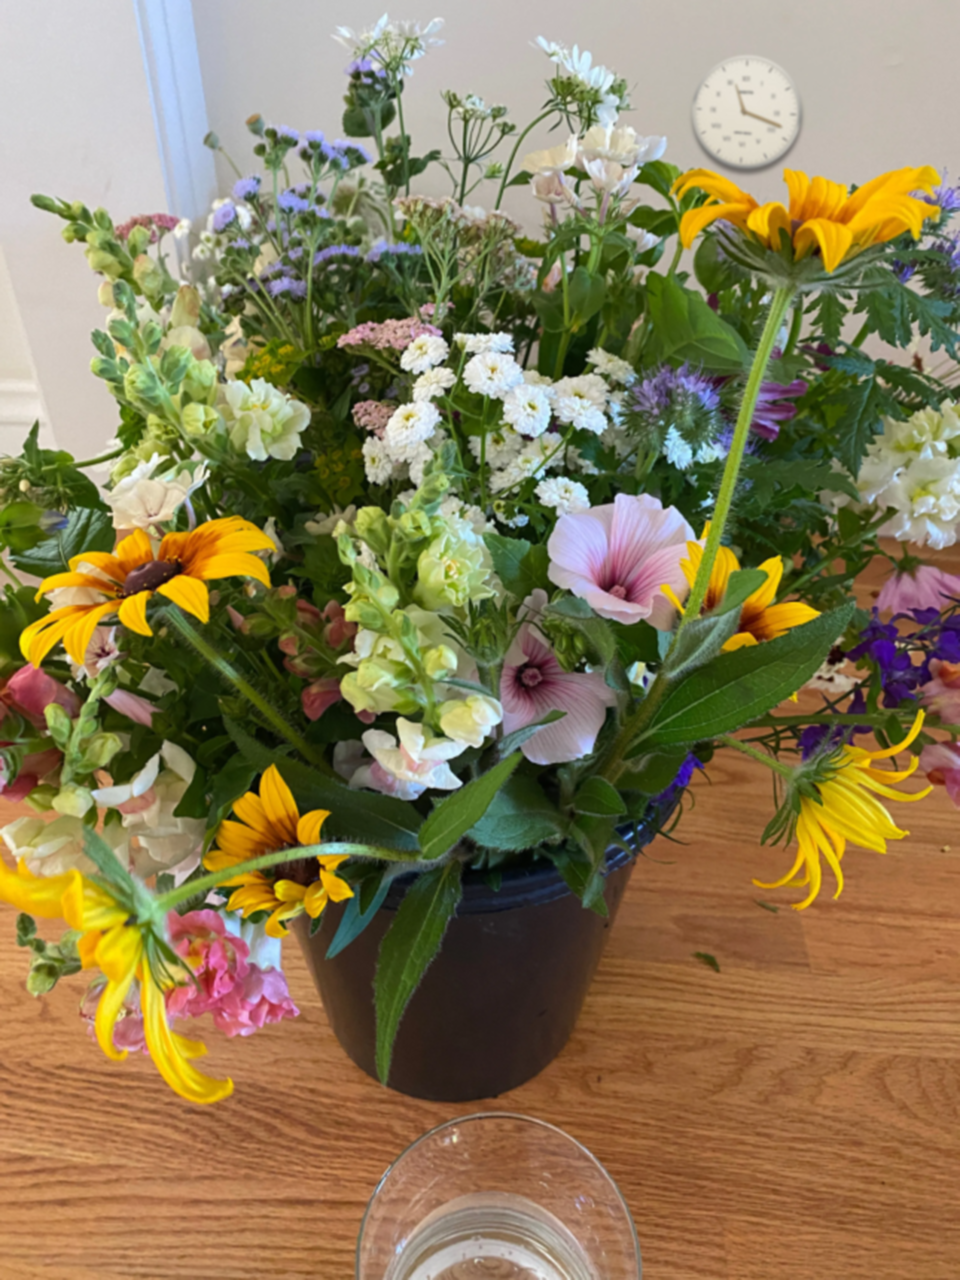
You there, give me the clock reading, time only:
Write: 11:18
